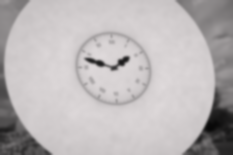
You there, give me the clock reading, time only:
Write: 1:48
